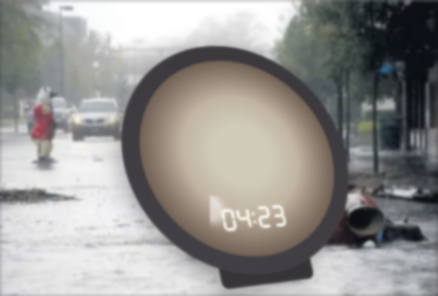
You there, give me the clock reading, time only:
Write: 4:23
